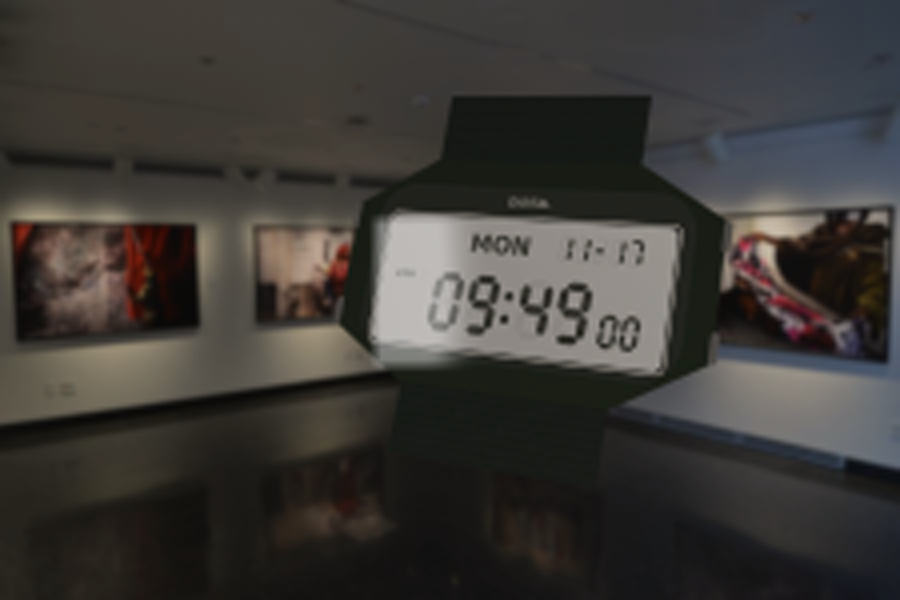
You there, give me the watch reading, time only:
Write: 9:49:00
